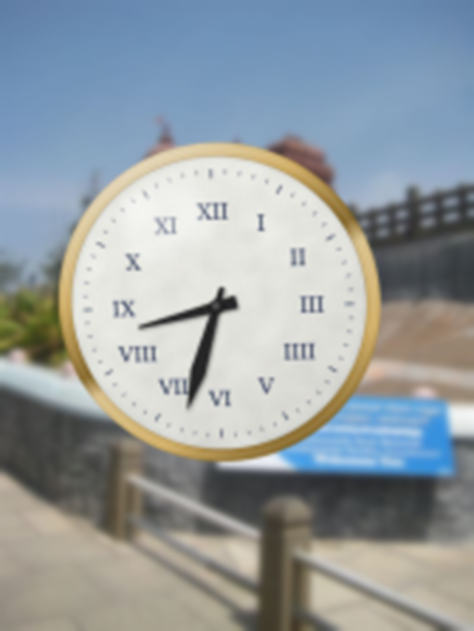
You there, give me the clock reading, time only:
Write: 8:33
